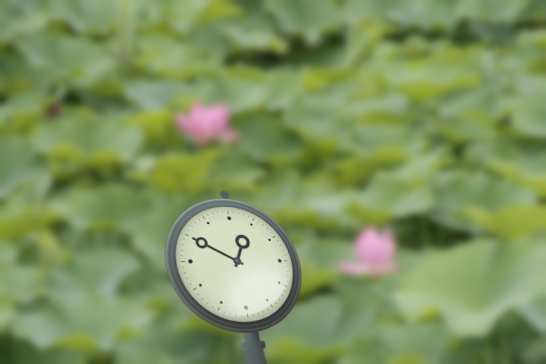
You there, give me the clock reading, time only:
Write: 12:50
